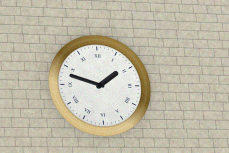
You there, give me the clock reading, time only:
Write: 1:48
